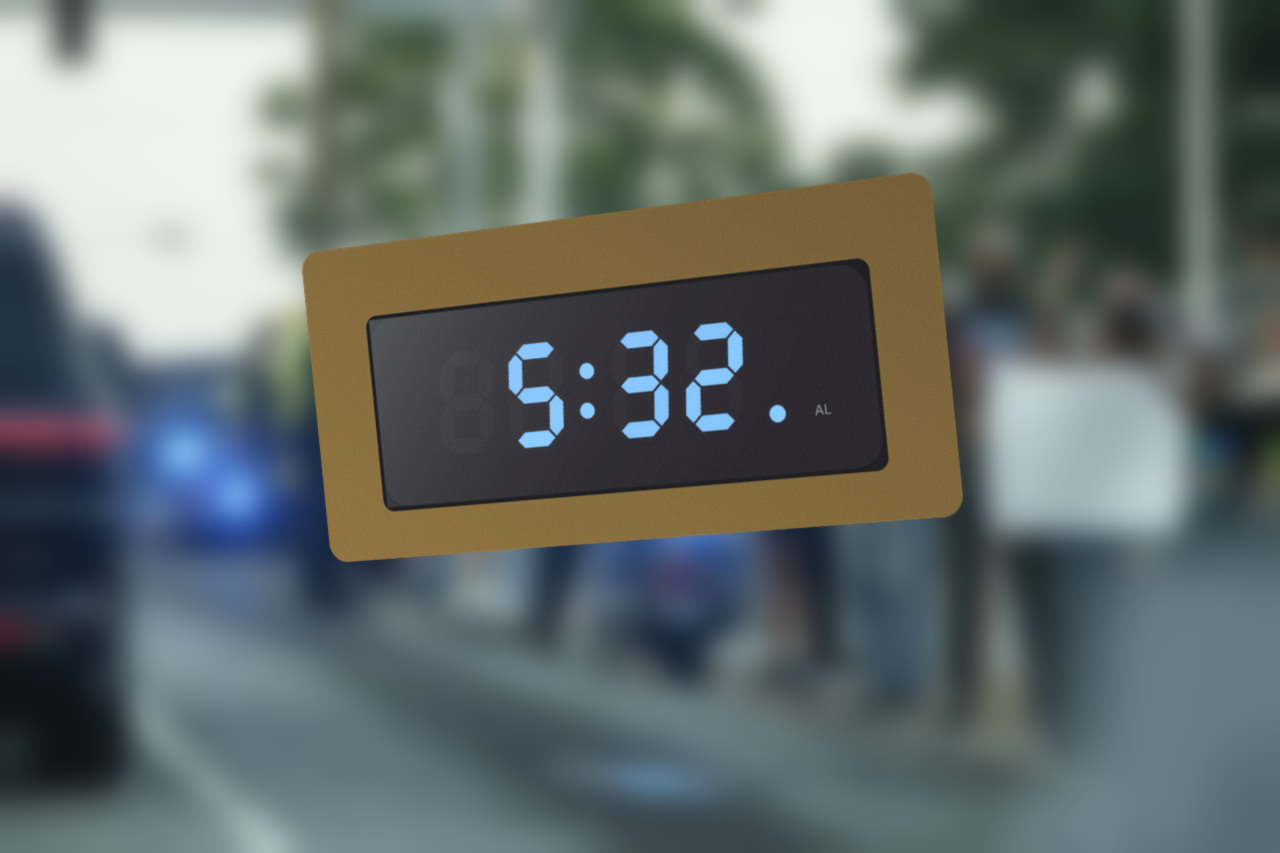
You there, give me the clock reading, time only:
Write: 5:32
